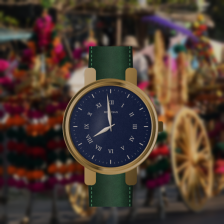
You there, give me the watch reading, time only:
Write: 7:59
